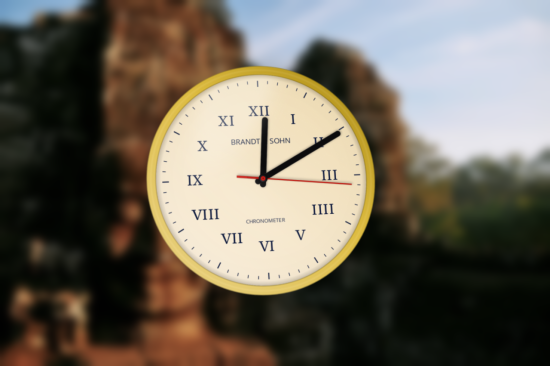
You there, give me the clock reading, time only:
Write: 12:10:16
